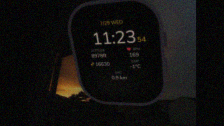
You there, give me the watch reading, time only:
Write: 11:23
